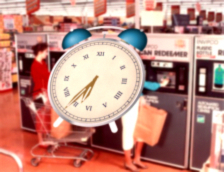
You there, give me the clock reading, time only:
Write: 6:36
